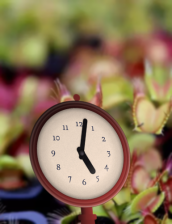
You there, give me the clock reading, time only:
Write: 5:02
